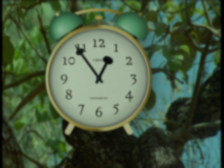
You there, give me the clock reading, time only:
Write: 12:54
